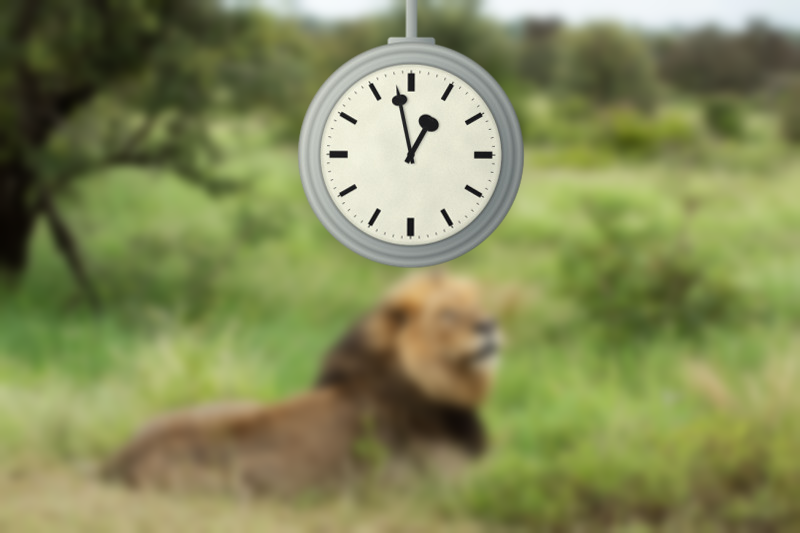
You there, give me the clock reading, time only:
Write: 12:58
